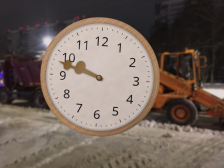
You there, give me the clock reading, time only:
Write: 9:48
